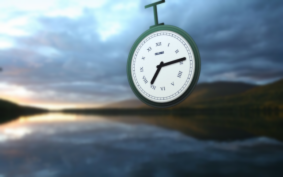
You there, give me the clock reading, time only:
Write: 7:14
